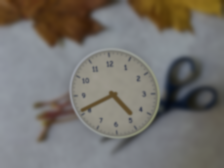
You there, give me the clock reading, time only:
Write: 4:41
